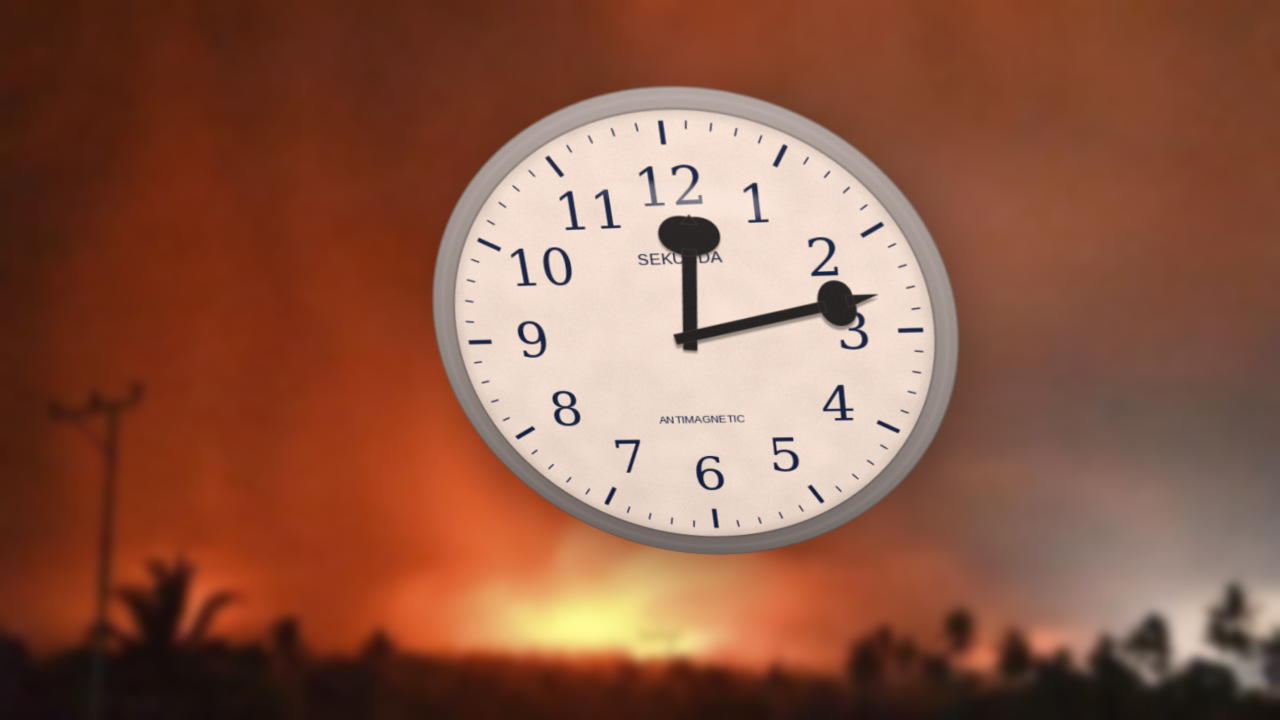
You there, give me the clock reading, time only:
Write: 12:13
